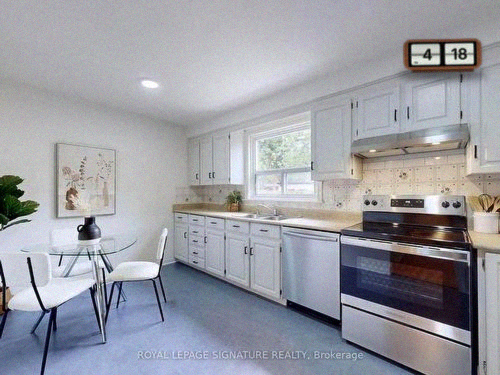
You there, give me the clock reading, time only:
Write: 4:18
